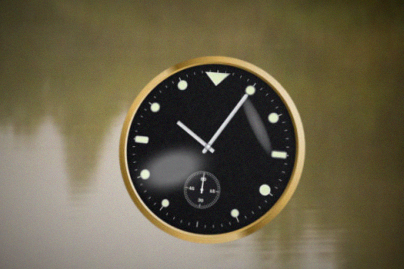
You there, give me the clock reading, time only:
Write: 10:05
